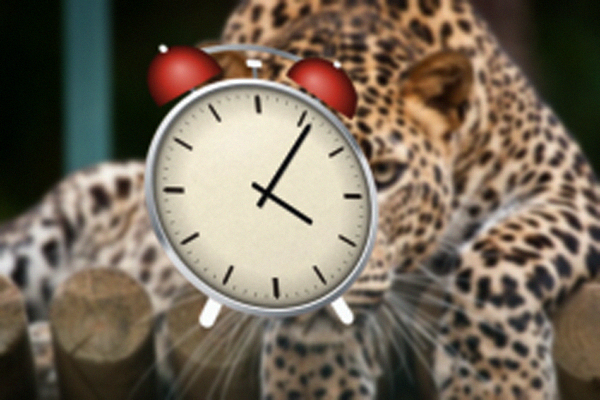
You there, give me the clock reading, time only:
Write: 4:06
